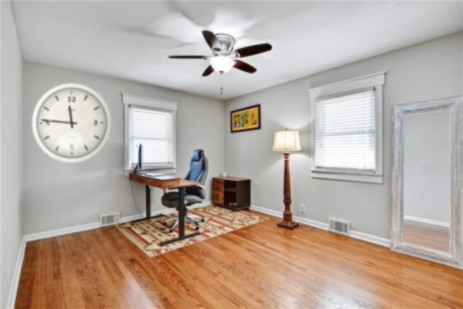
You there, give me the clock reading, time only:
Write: 11:46
